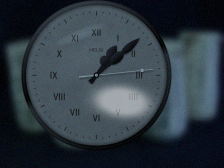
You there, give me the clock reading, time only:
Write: 1:08:14
